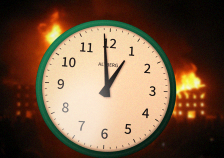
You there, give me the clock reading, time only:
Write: 12:59
